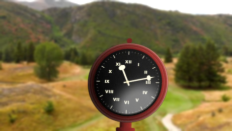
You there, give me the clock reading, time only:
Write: 11:13
